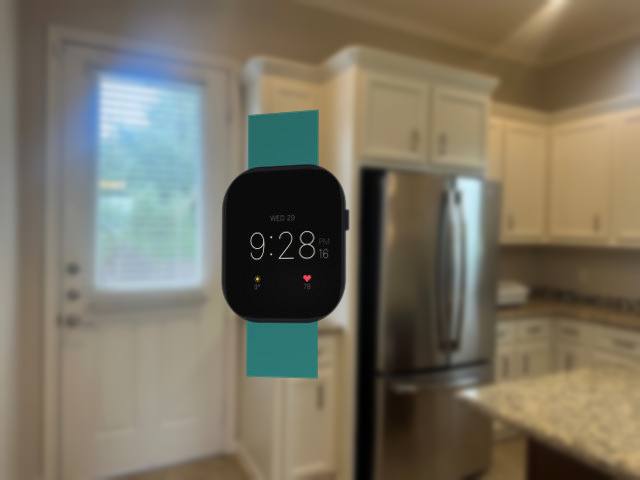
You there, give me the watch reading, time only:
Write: 9:28:16
